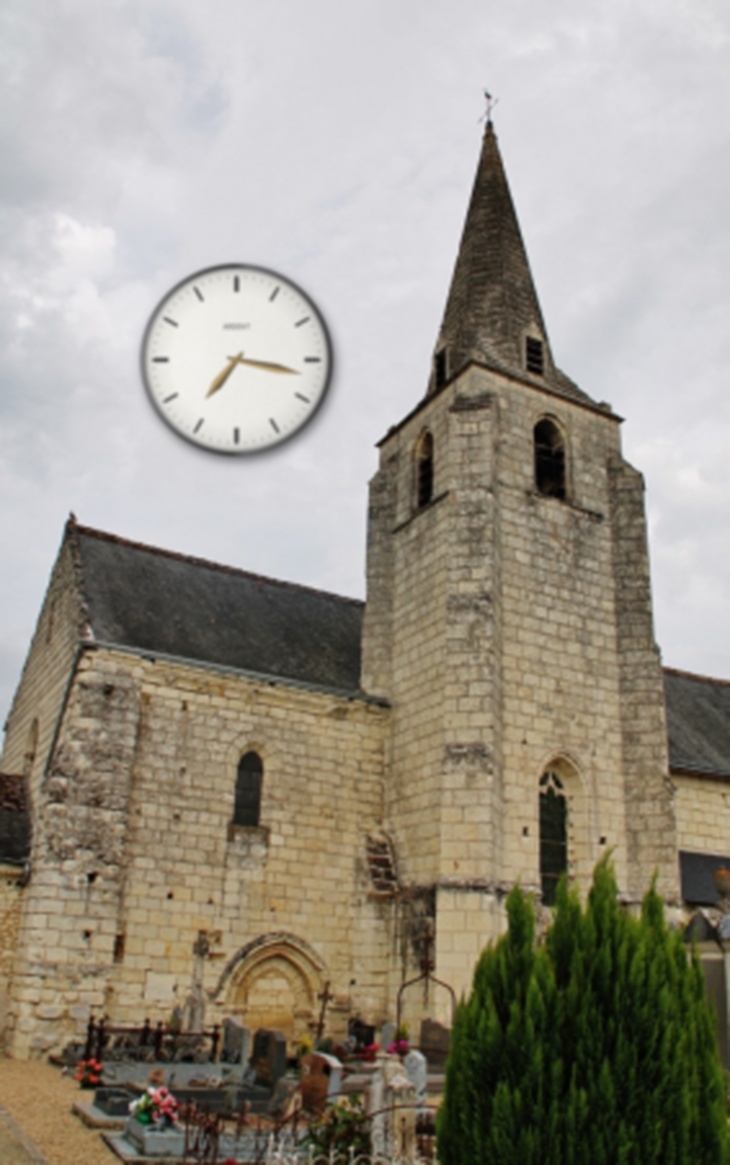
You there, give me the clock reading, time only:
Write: 7:17
